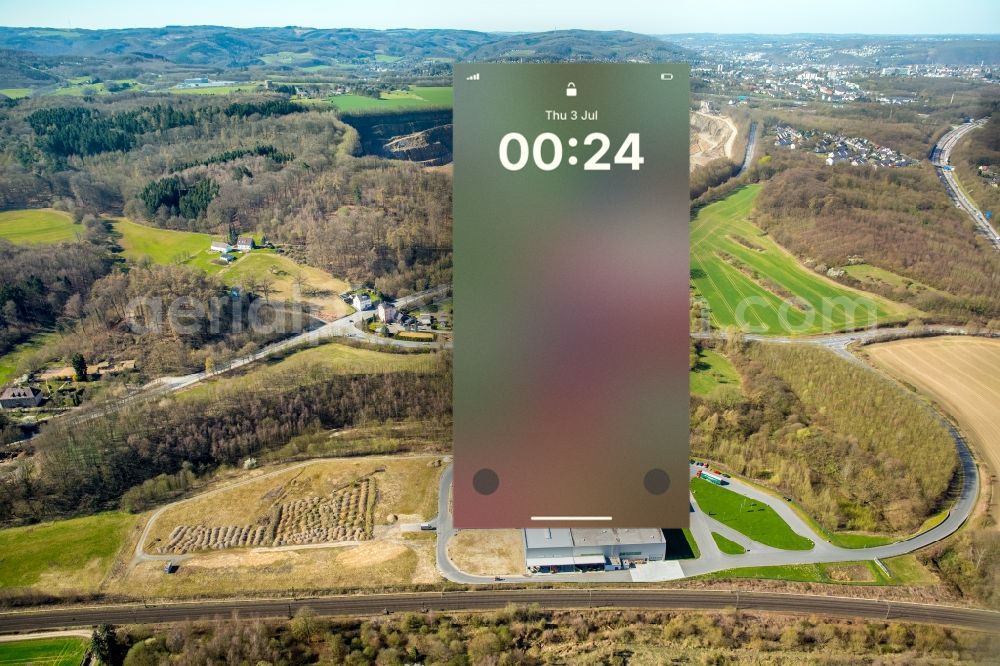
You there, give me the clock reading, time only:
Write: 0:24
